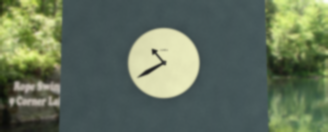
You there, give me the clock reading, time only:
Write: 10:40
